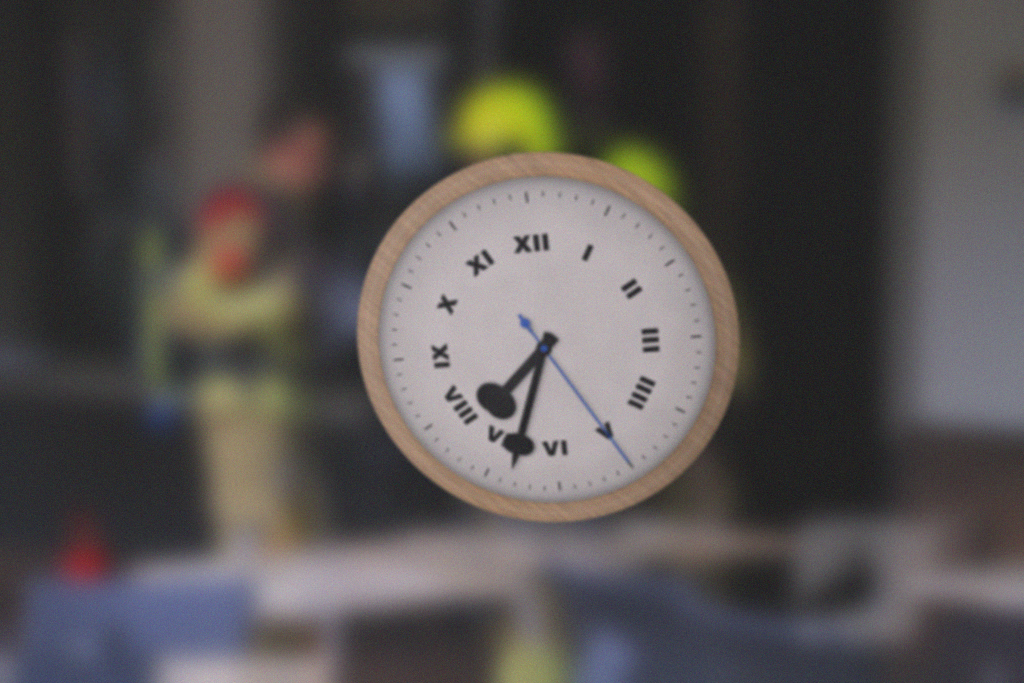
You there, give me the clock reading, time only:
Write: 7:33:25
